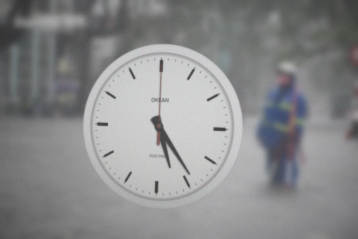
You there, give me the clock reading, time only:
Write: 5:24:00
